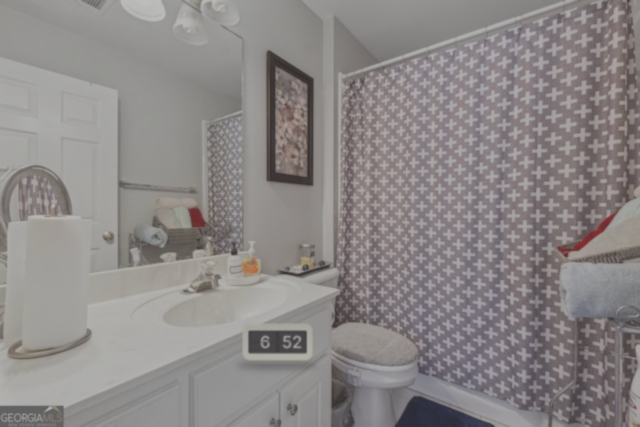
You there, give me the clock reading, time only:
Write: 6:52
